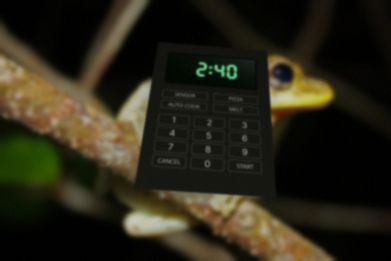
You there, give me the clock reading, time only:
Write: 2:40
